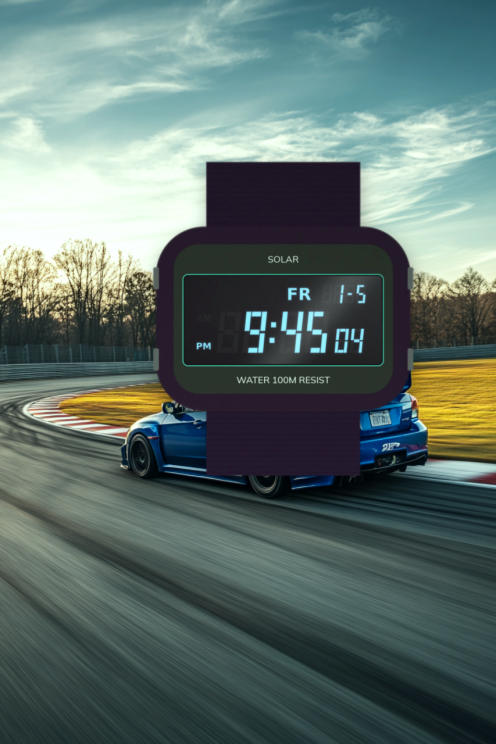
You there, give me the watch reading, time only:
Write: 9:45:04
